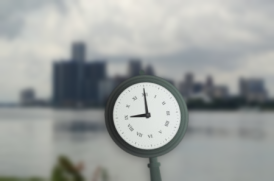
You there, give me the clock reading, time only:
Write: 9:00
